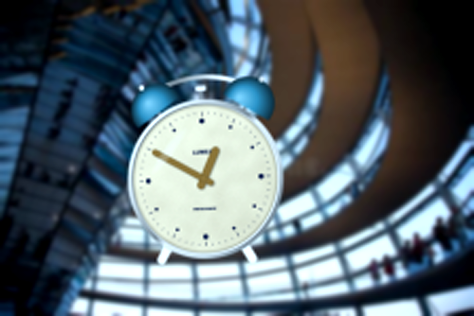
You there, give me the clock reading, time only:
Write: 12:50
